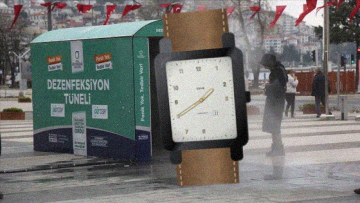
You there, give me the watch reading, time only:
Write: 1:40
